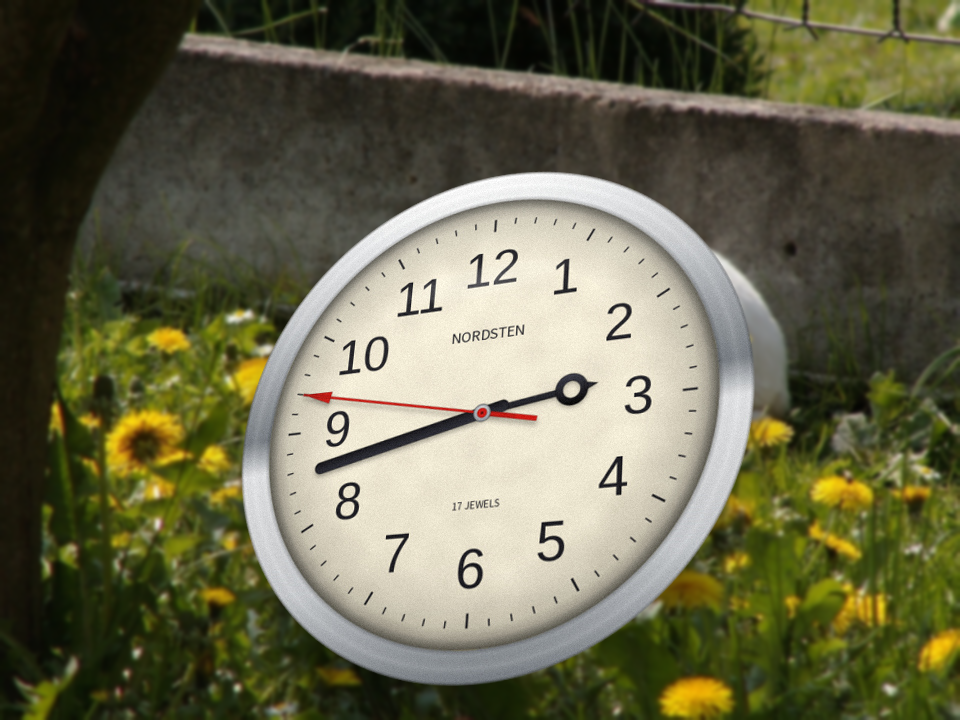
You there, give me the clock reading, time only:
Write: 2:42:47
